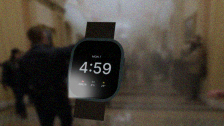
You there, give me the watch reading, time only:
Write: 4:59
